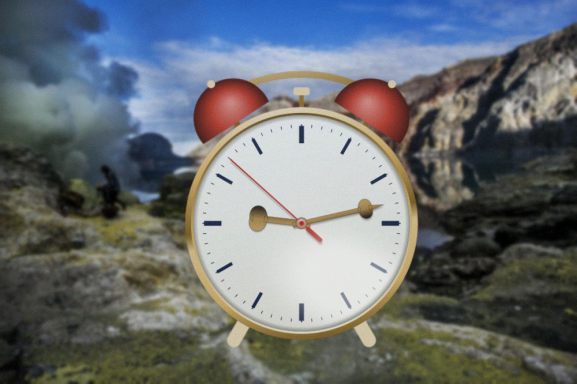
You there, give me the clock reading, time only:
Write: 9:12:52
